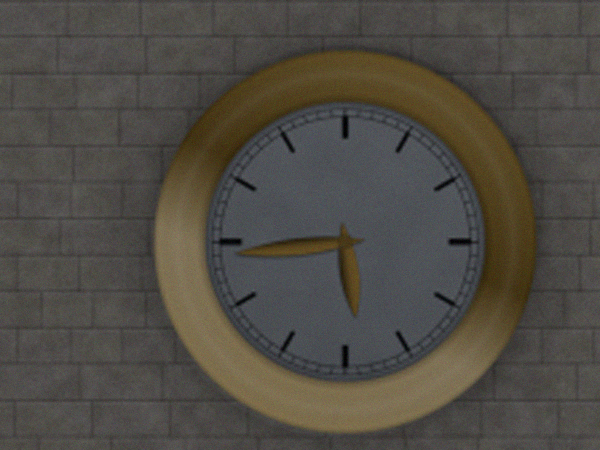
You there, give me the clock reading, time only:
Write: 5:44
